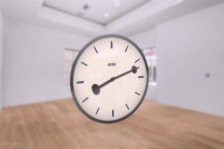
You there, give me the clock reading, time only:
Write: 8:12
